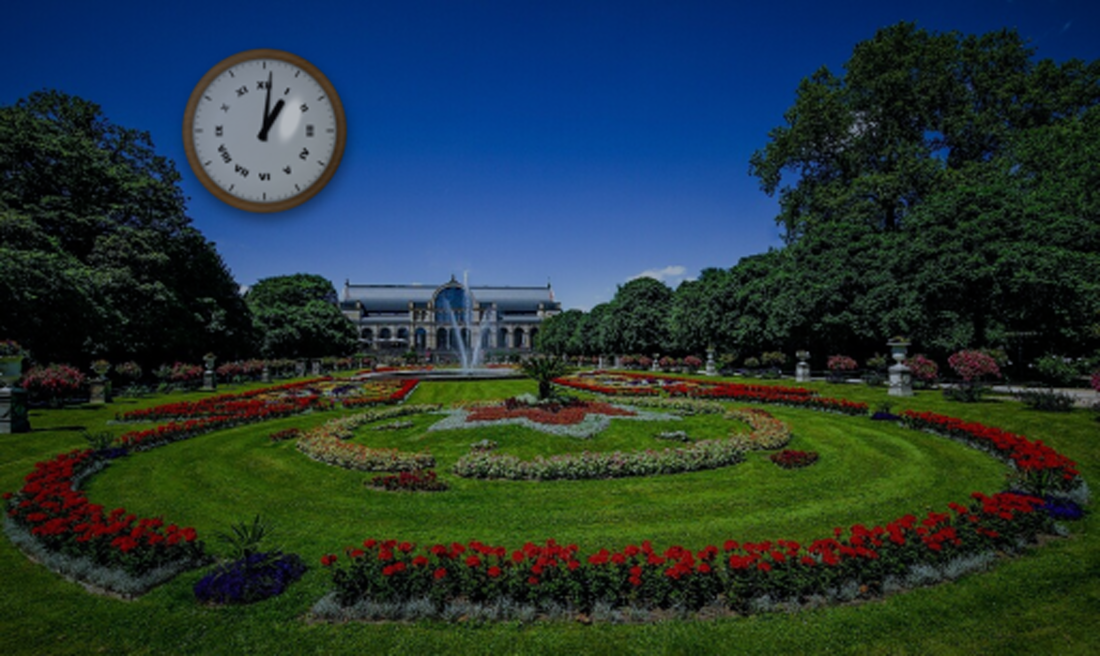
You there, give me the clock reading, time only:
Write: 1:01
